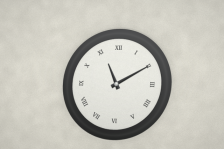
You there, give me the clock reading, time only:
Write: 11:10
